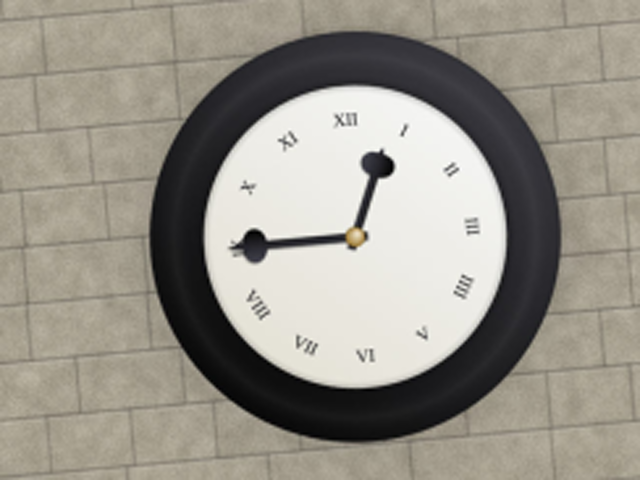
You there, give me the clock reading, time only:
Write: 12:45
